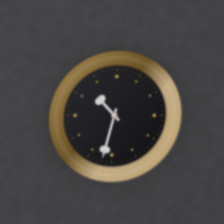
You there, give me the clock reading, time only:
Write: 10:32
